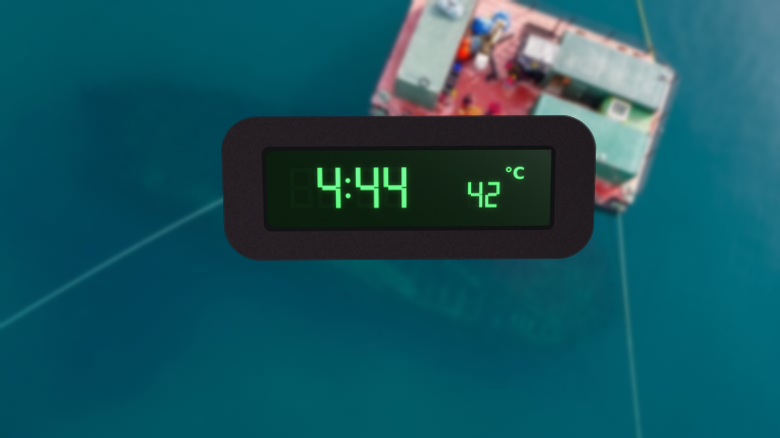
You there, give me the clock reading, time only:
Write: 4:44
